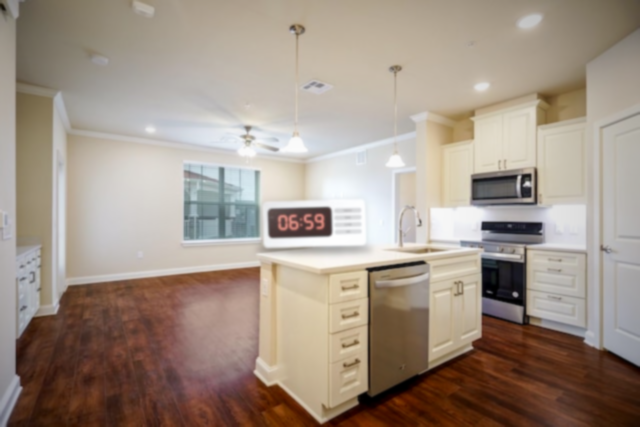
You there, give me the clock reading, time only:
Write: 6:59
